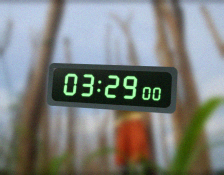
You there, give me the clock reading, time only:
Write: 3:29:00
